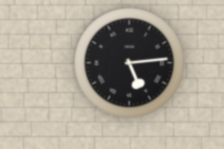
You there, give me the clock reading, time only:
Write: 5:14
